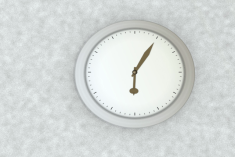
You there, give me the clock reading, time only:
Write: 6:05
